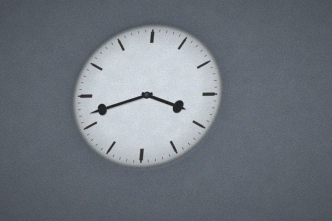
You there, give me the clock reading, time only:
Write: 3:42
